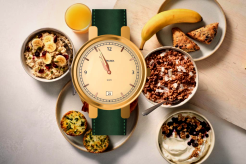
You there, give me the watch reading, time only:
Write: 10:56
